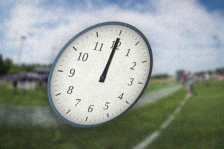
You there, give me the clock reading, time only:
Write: 12:00
